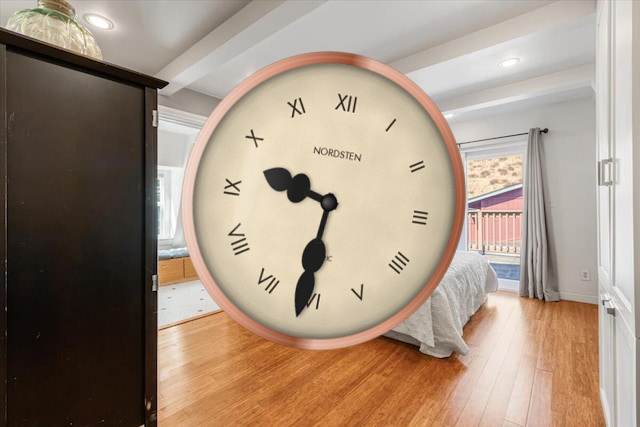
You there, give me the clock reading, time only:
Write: 9:31
